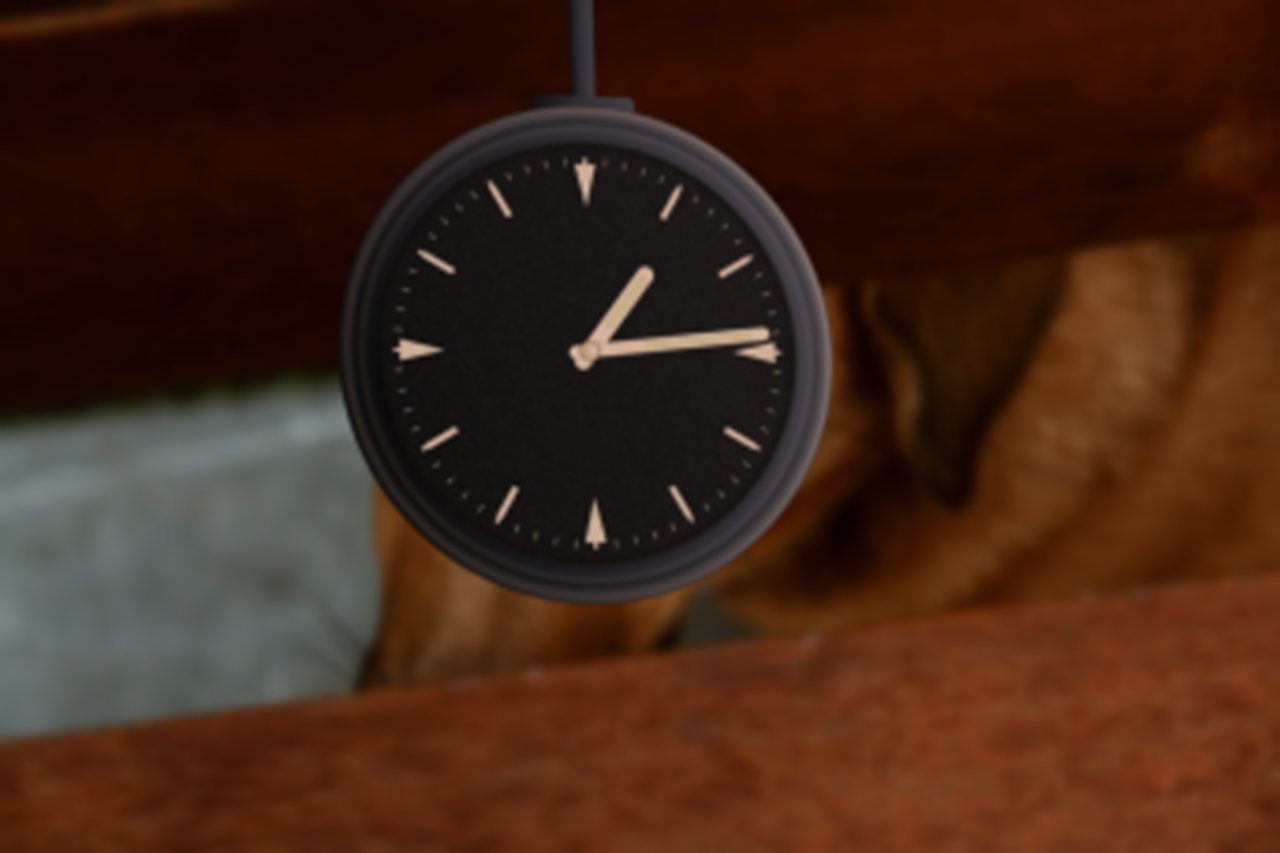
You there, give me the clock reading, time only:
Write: 1:14
